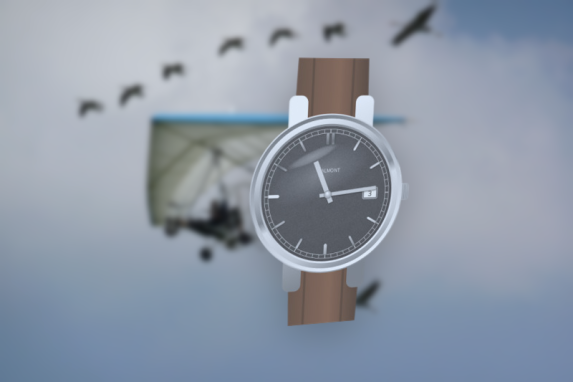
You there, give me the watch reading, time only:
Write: 11:14
